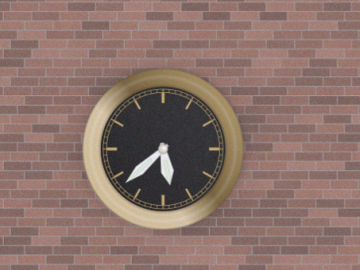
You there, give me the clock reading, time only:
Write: 5:38
